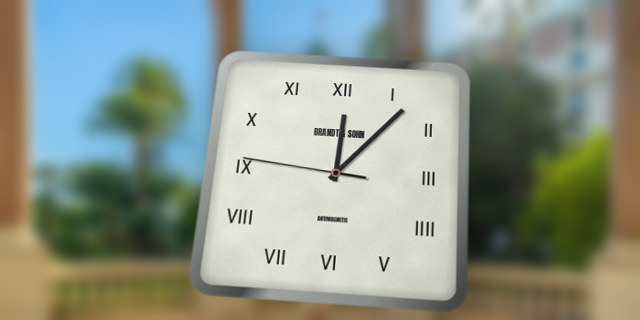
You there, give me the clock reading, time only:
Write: 12:06:46
